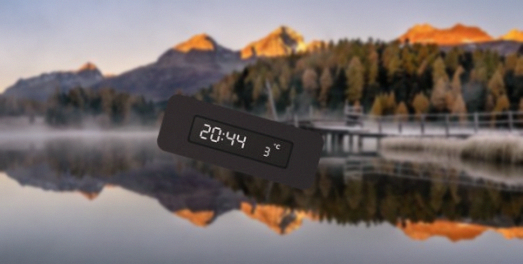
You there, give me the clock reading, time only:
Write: 20:44
